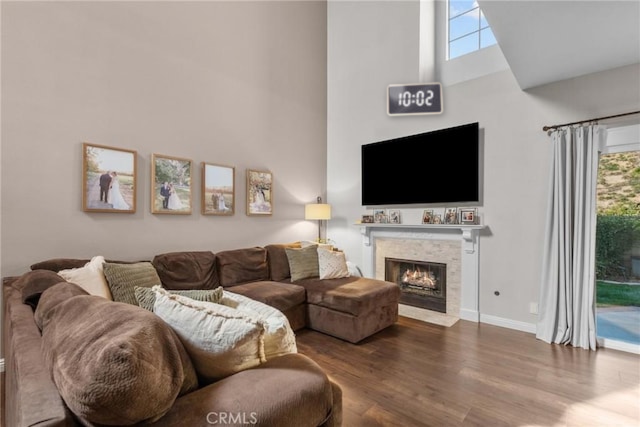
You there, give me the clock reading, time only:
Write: 10:02
